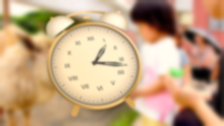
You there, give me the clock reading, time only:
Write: 1:17
